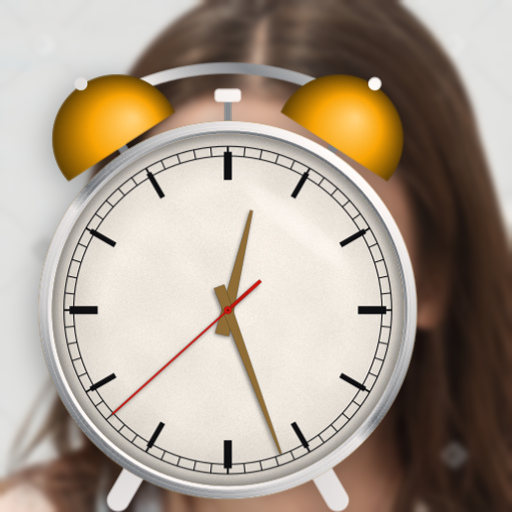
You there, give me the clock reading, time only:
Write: 12:26:38
